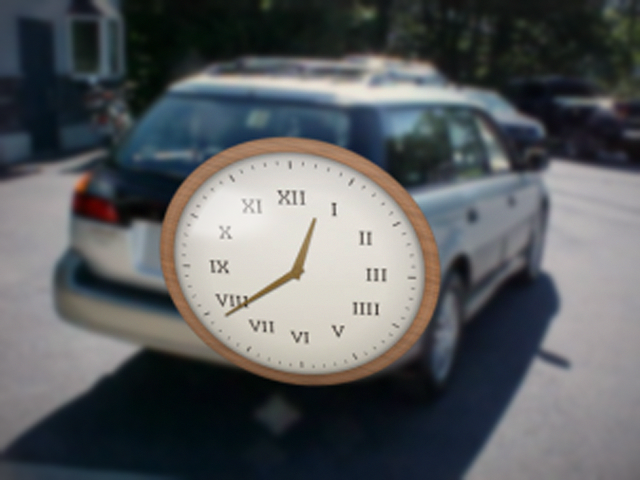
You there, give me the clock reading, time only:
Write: 12:39
